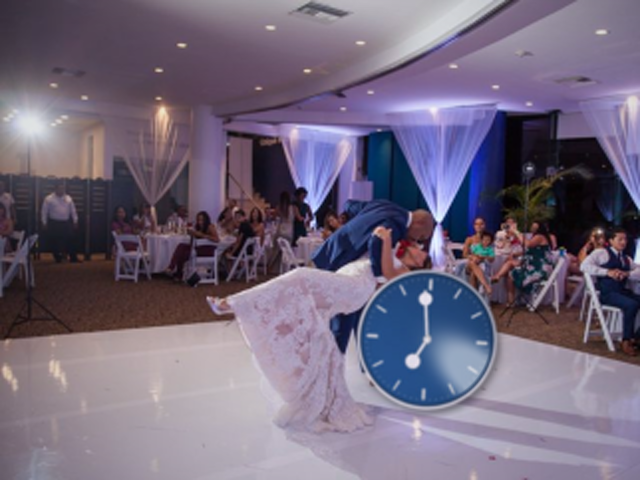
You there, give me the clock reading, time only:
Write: 6:59
